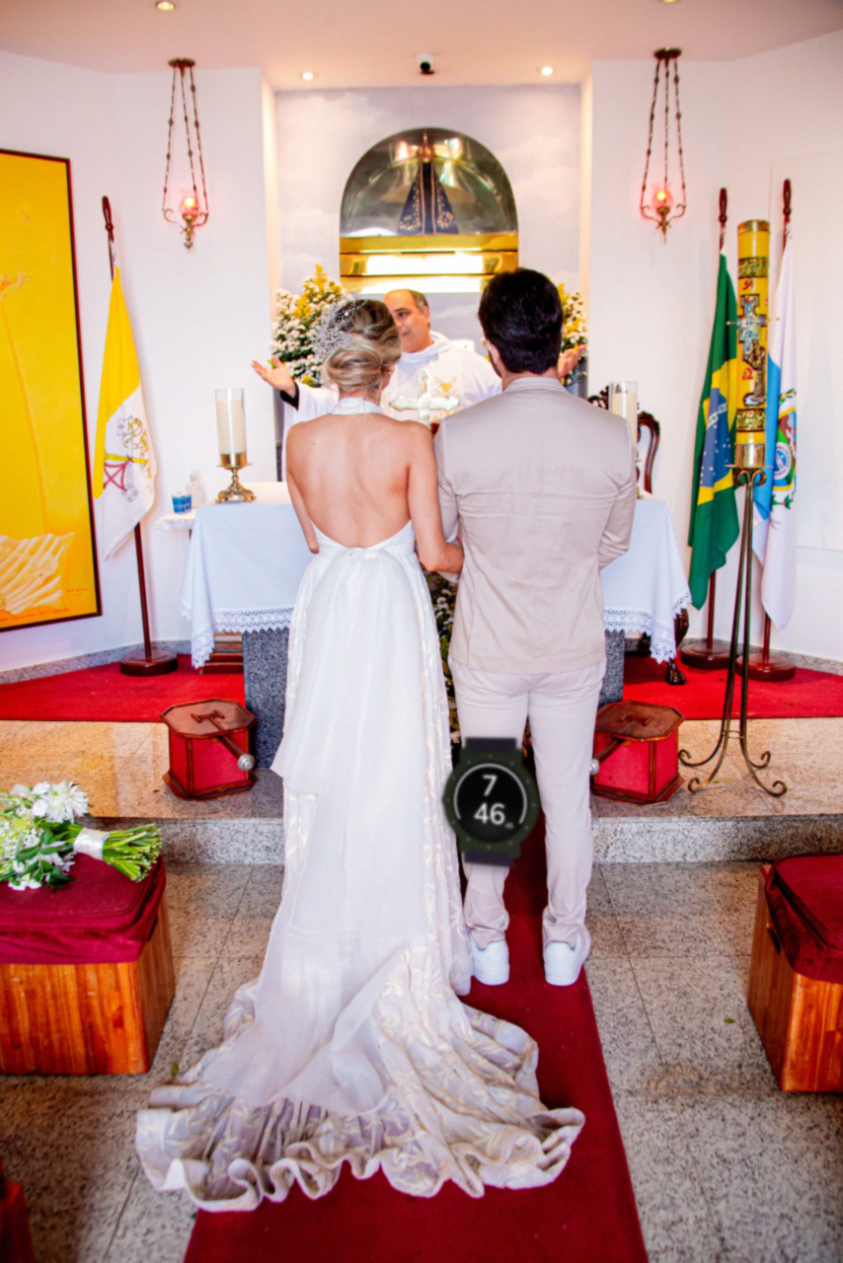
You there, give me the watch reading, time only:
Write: 7:46
